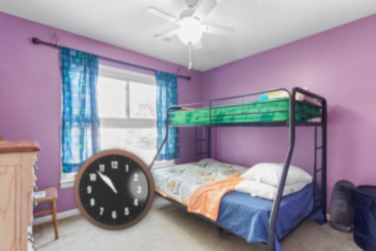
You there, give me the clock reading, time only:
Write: 10:53
